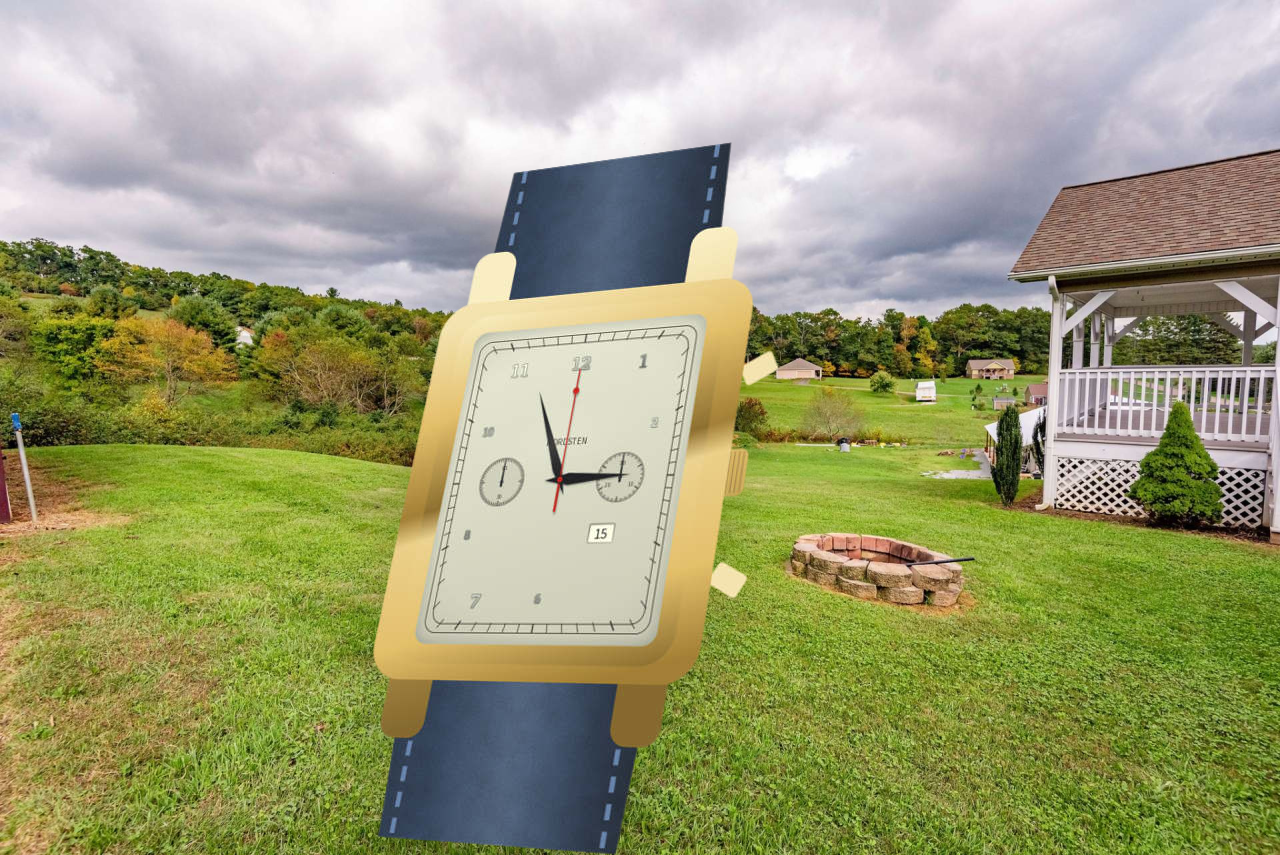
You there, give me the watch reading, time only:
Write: 2:56
